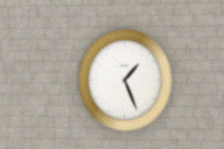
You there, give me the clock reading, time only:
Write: 1:26
